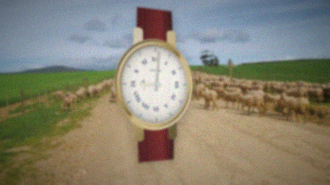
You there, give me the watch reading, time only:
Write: 9:01
